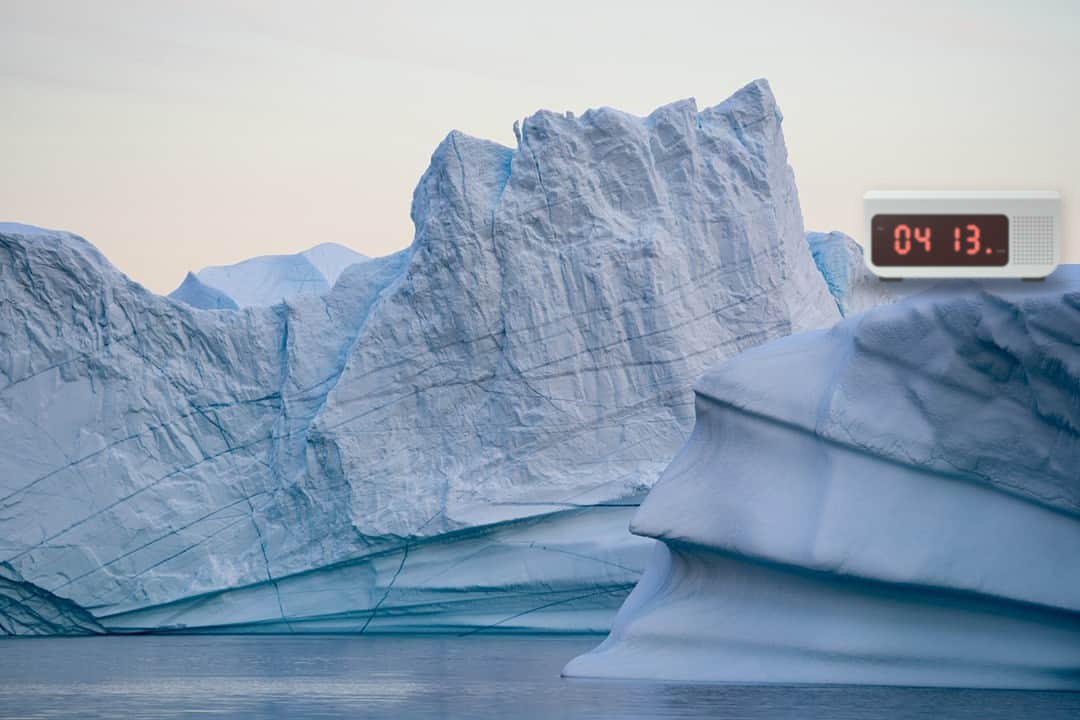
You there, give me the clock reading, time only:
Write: 4:13
